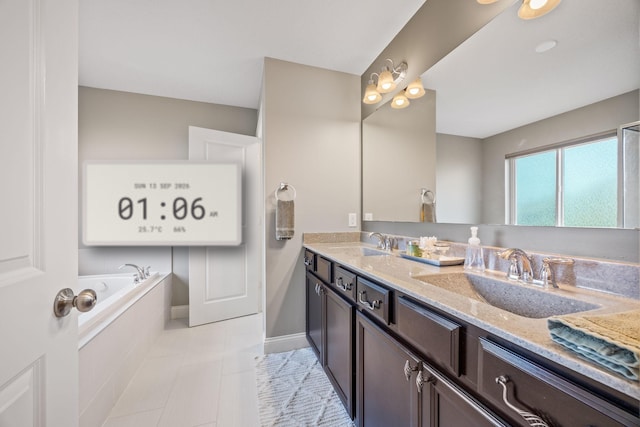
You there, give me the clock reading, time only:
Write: 1:06
